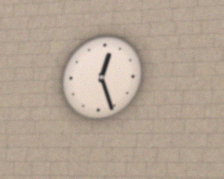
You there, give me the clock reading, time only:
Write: 12:26
